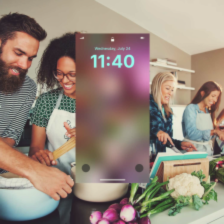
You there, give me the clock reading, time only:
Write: 11:40
